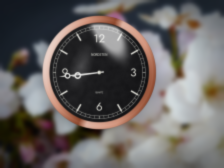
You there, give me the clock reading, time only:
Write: 8:44
